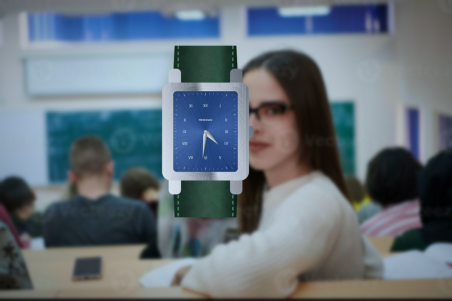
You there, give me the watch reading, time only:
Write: 4:31
